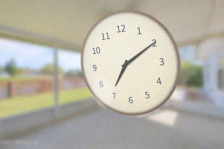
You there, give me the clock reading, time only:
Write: 7:10
